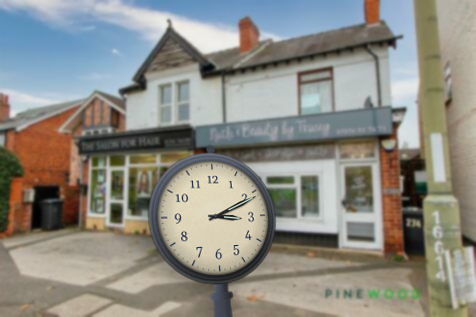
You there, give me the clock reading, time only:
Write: 3:11
